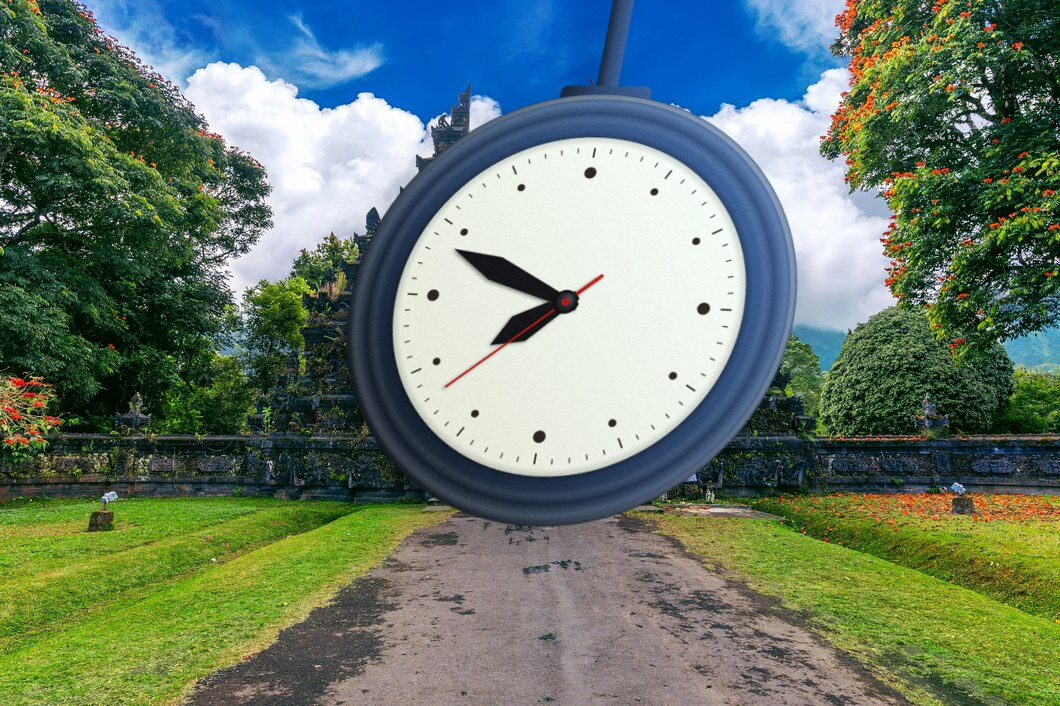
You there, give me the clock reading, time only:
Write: 7:48:38
